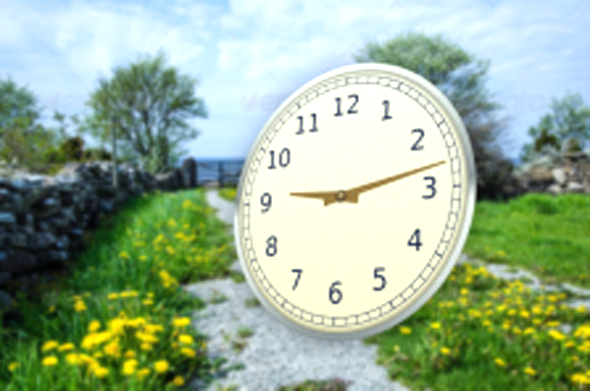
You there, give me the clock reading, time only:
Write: 9:13
